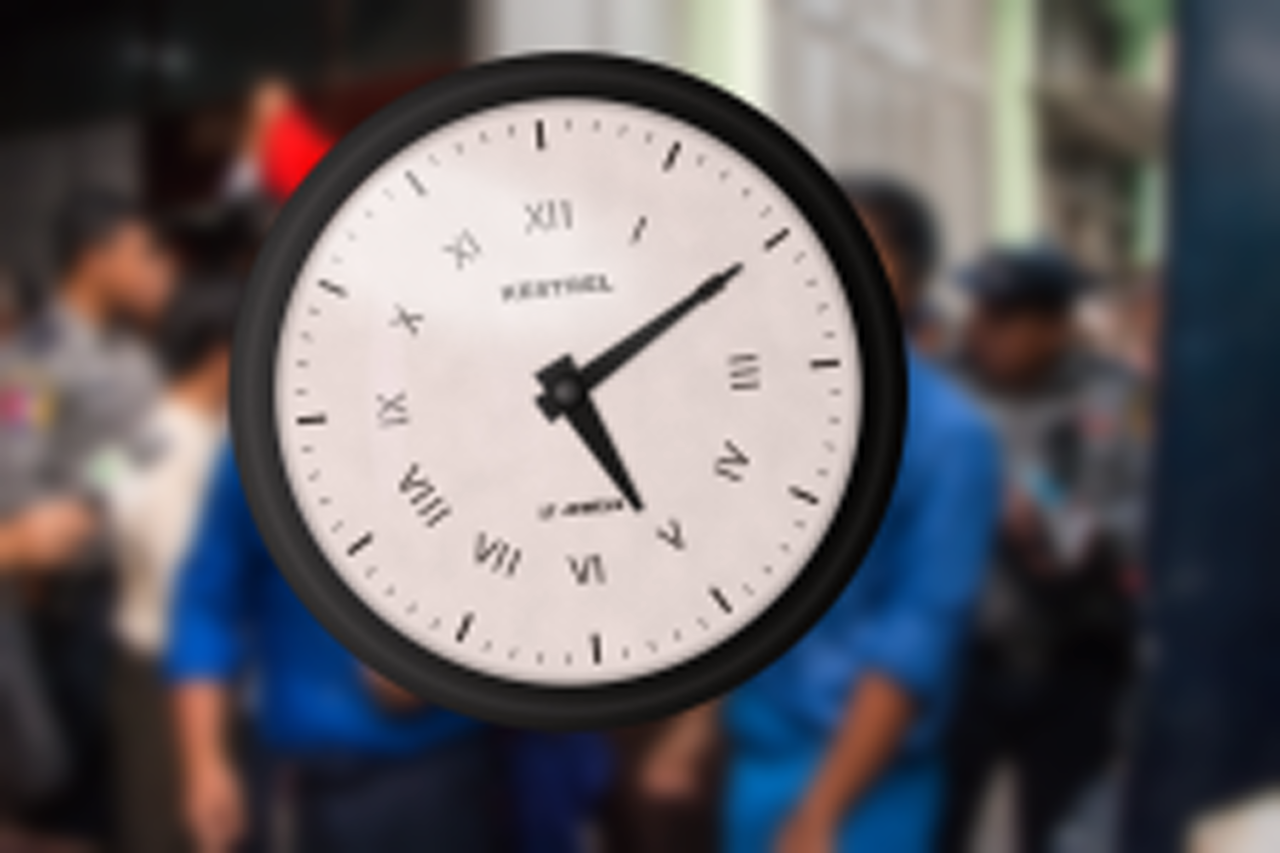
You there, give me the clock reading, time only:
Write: 5:10
